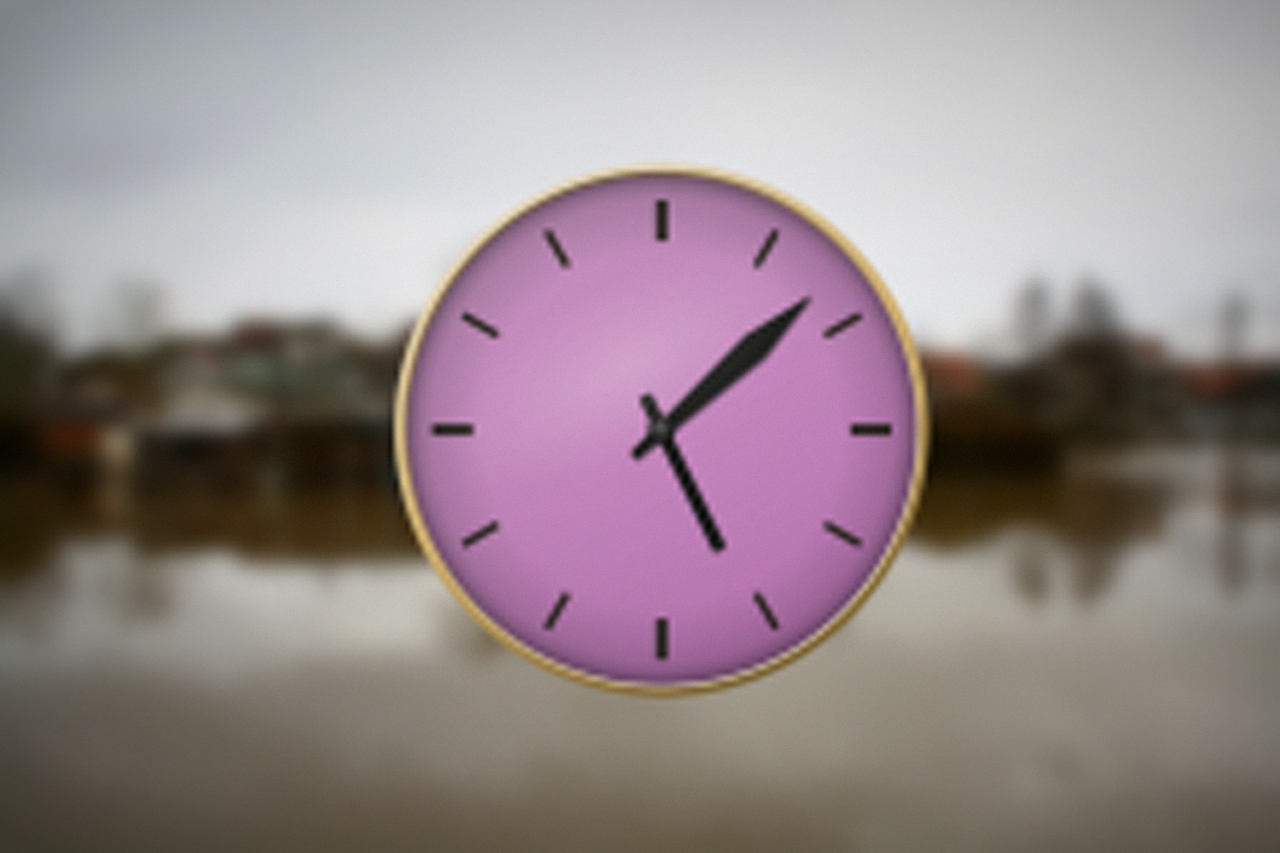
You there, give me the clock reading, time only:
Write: 5:08
